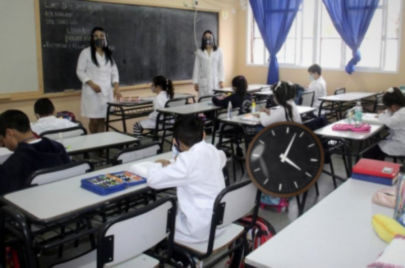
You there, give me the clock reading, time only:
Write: 4:03
